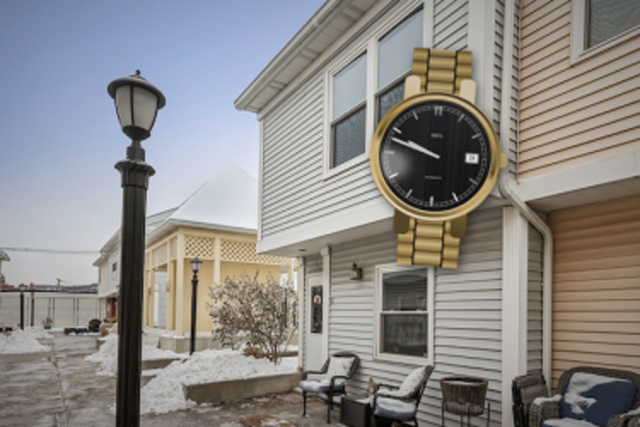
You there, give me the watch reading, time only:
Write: 9:48
